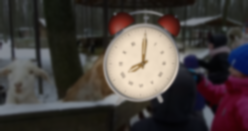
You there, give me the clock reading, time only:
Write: 8:00
